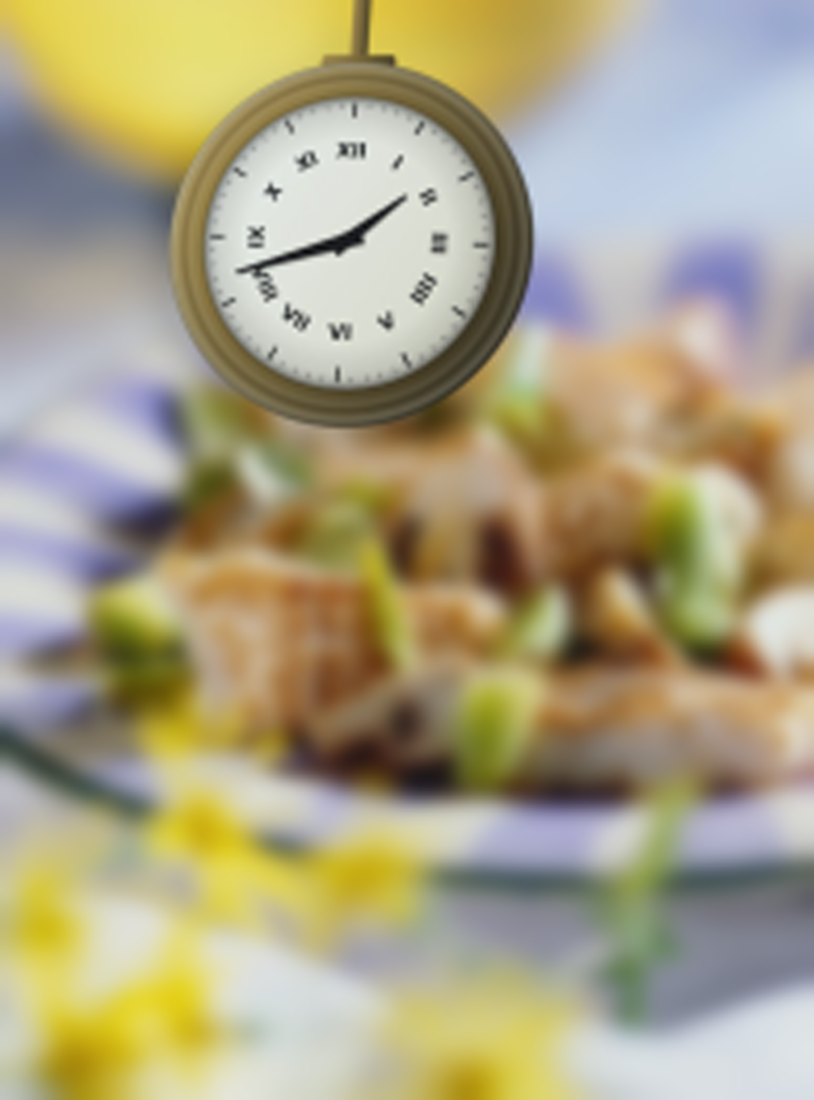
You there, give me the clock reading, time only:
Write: 1:42
